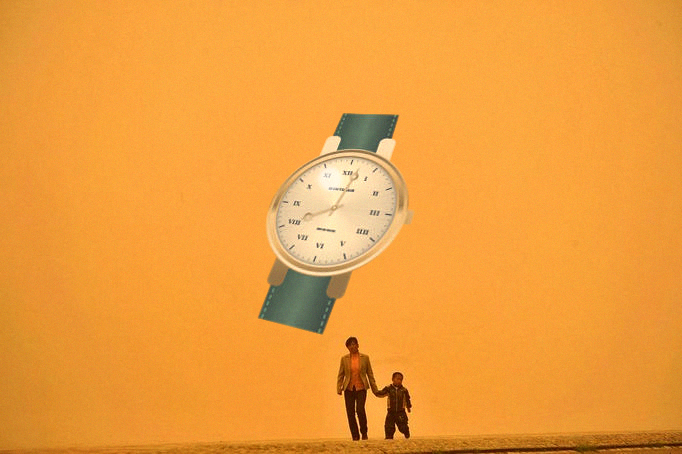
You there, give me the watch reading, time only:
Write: 8:02
